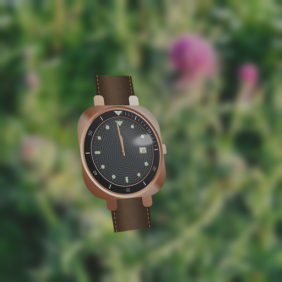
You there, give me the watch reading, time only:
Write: 11:59
